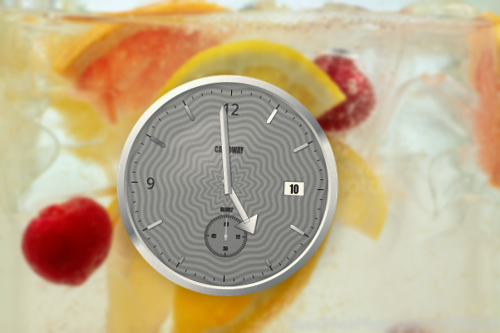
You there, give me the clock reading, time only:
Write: 4:59
